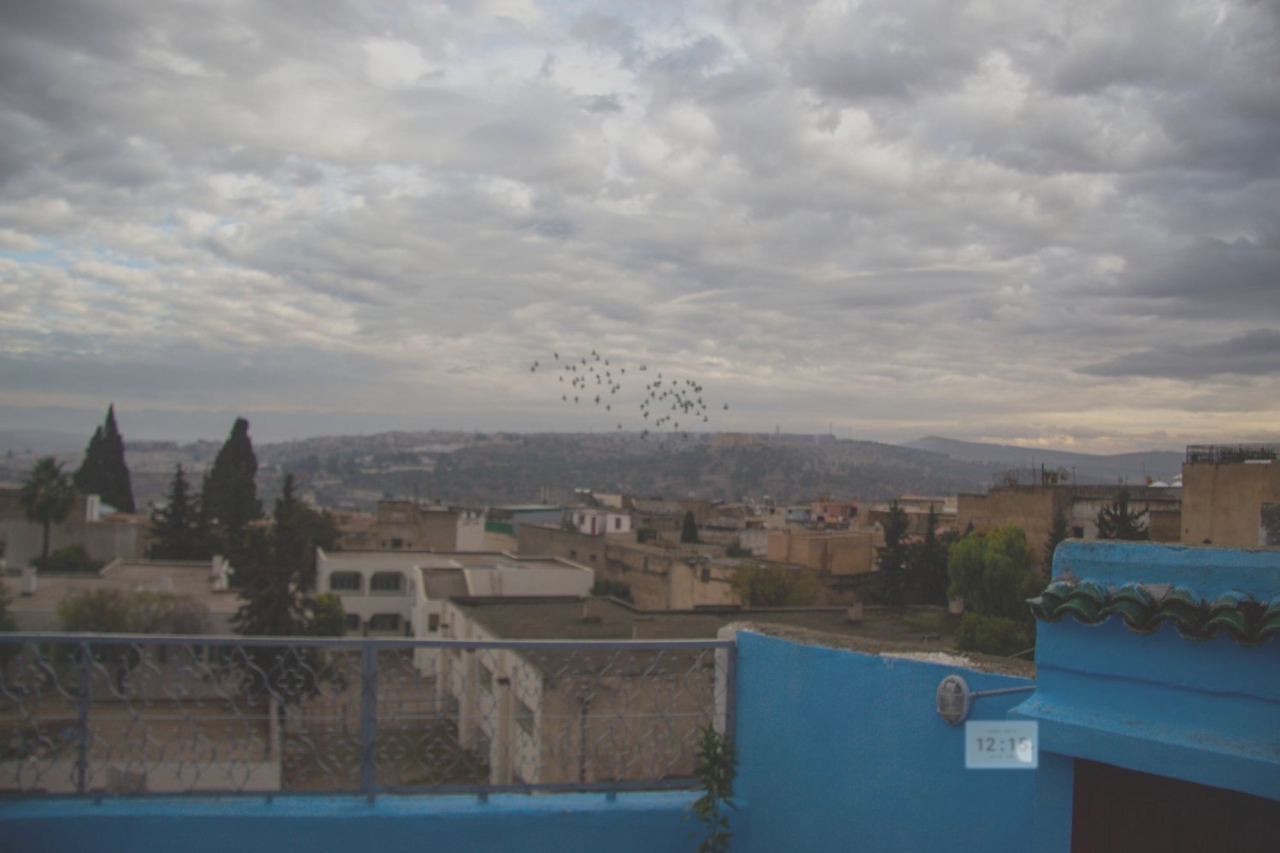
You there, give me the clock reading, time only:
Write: 12:15
